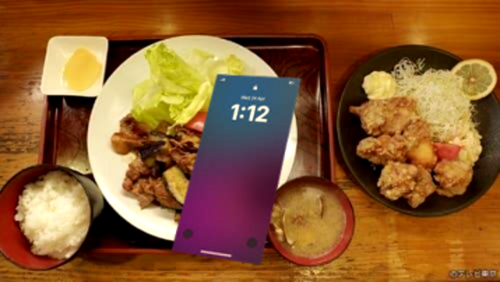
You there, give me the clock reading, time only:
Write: 1:12
